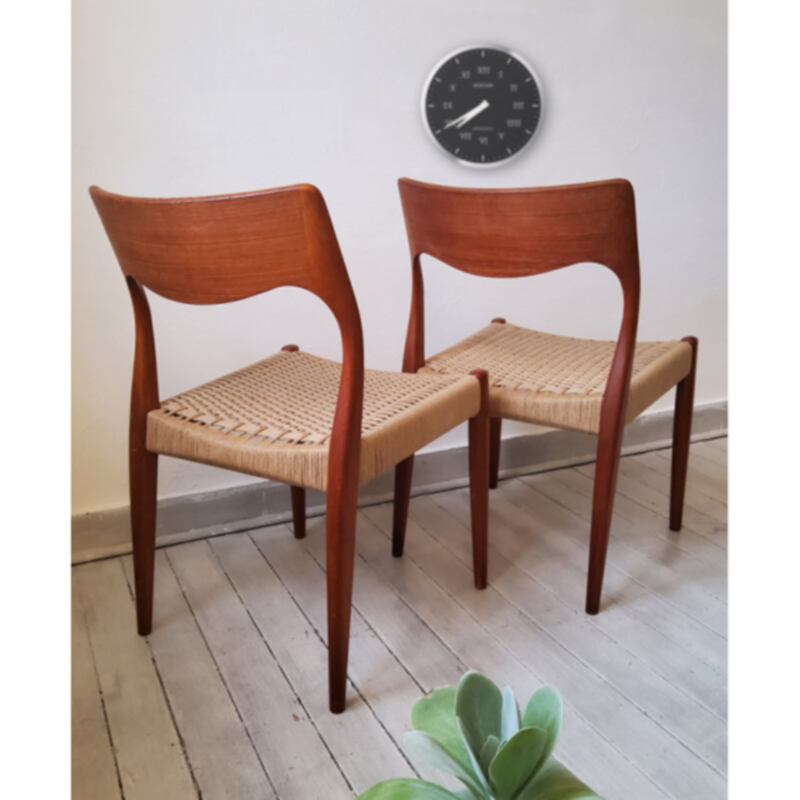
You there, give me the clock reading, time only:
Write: 7:40
